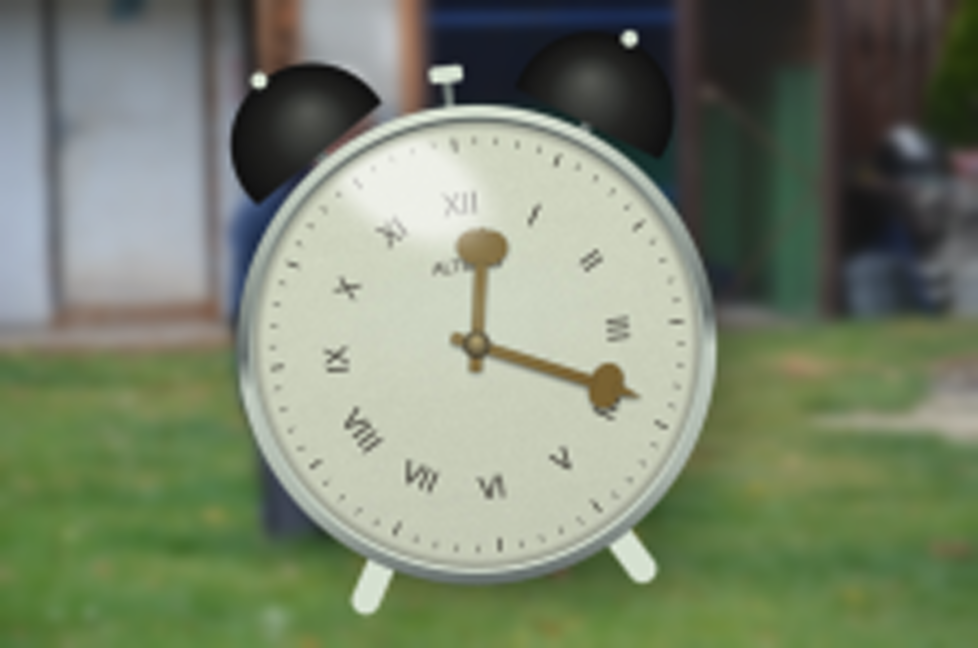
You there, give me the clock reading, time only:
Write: 12:19
